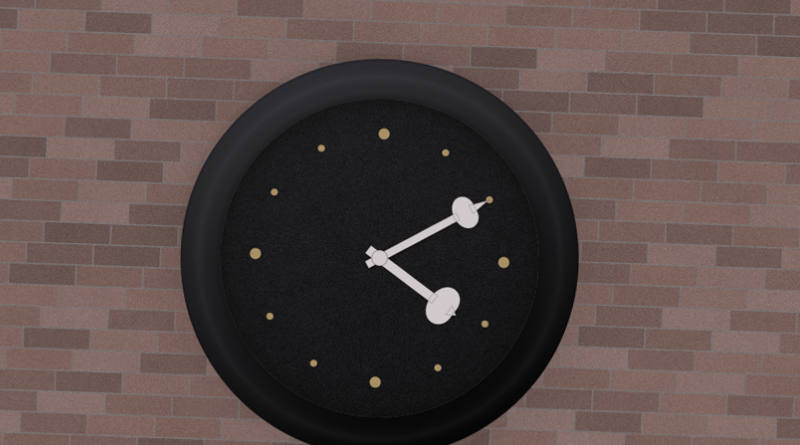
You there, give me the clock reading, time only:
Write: 4:10
